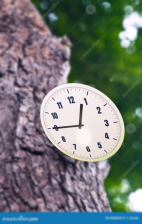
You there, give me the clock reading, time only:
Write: 12:45
